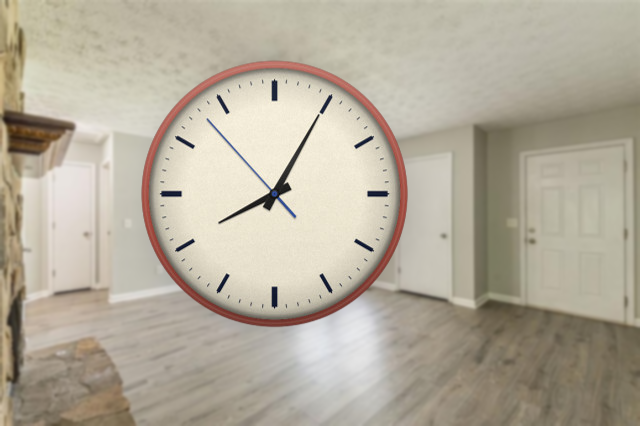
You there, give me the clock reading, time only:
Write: 8:04:53
